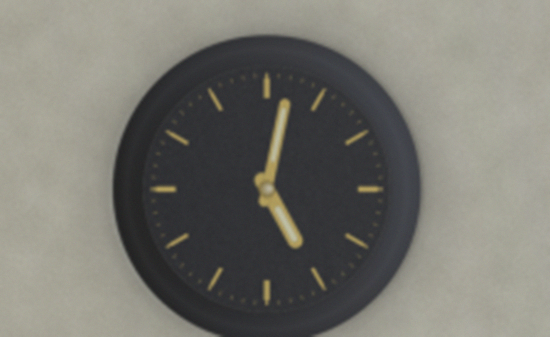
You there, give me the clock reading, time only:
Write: 5:02
